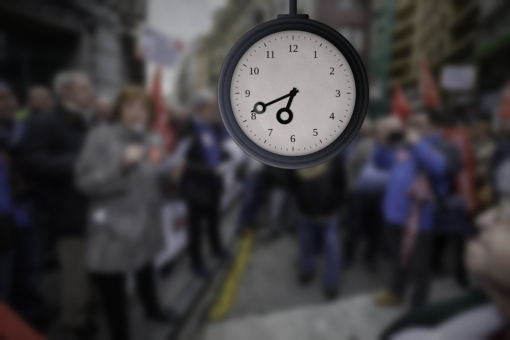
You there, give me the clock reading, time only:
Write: 6:41
